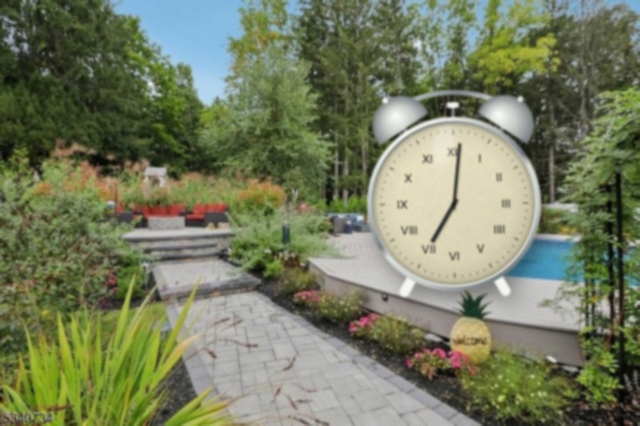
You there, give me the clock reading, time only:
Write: 7:01
